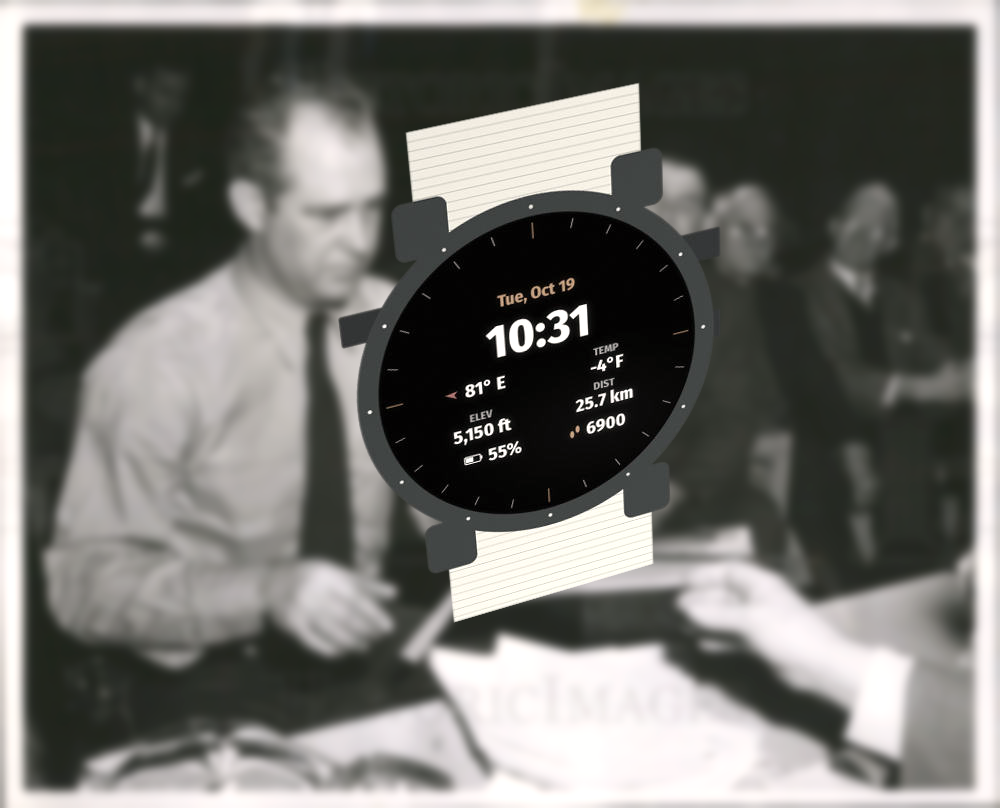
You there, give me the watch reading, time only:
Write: 10:31
